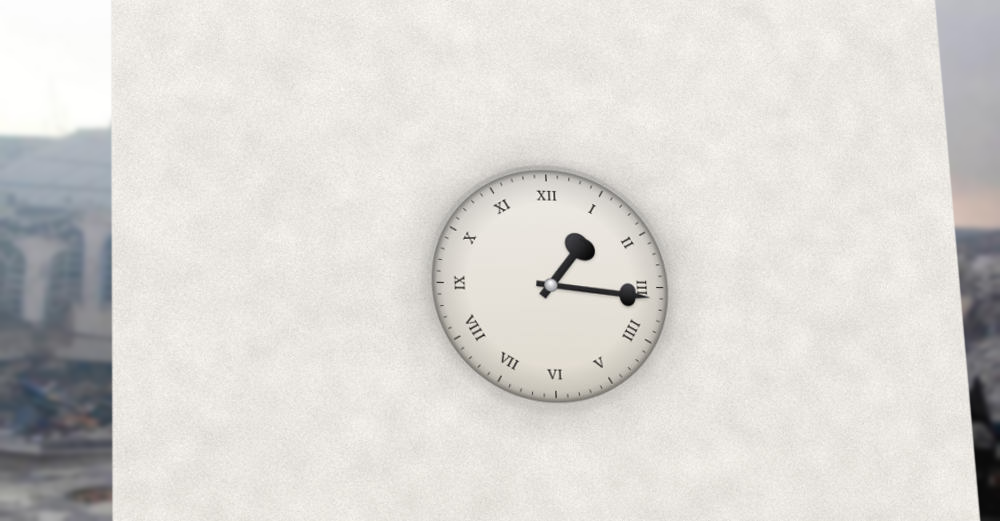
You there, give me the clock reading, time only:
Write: 1:16
